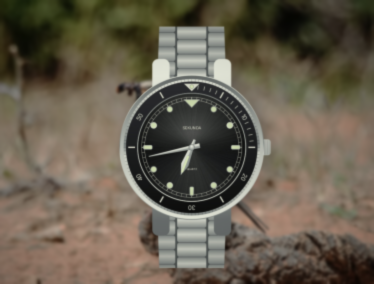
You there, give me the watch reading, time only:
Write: 6:43
